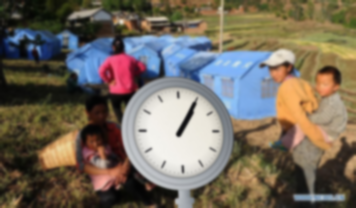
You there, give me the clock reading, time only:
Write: 1:05
